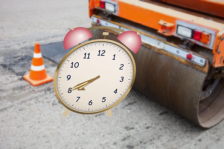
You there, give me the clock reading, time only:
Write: 7:40
